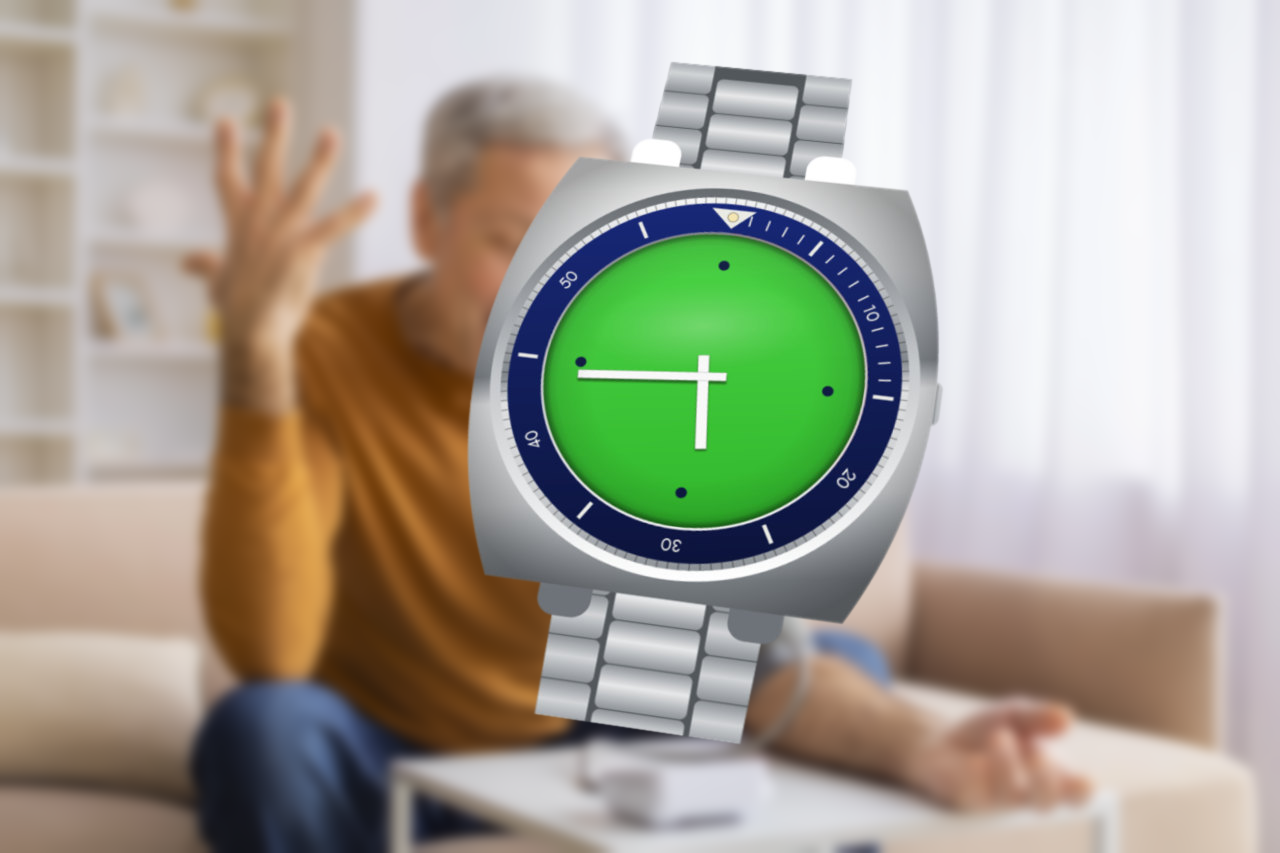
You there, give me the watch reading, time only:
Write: 5:44
